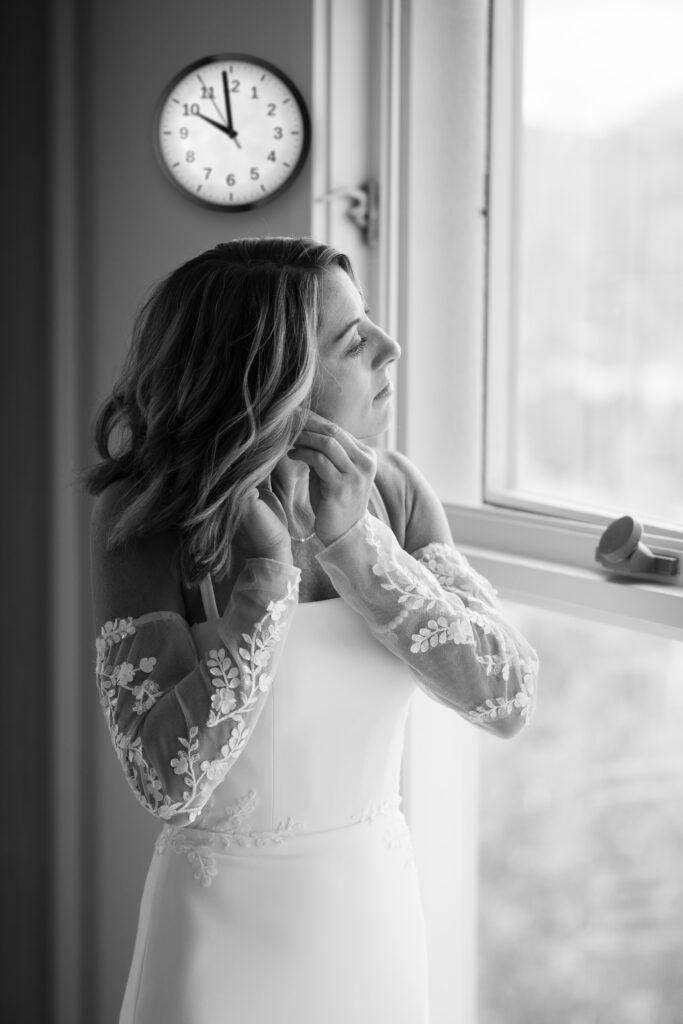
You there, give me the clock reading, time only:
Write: 9:58:55
